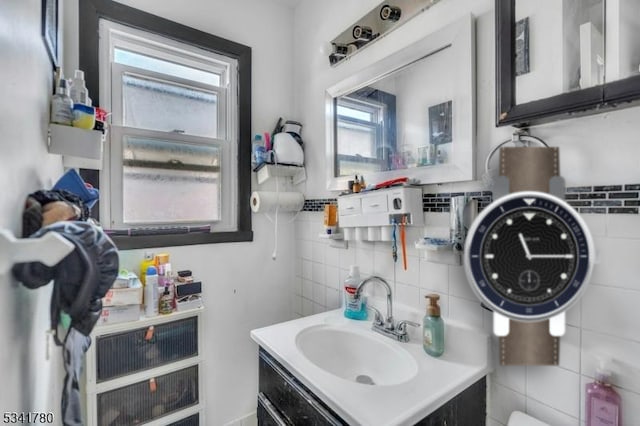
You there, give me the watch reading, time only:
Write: 11:15
